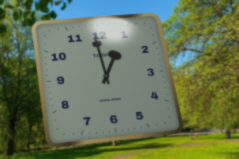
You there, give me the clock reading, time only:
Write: 12:59
